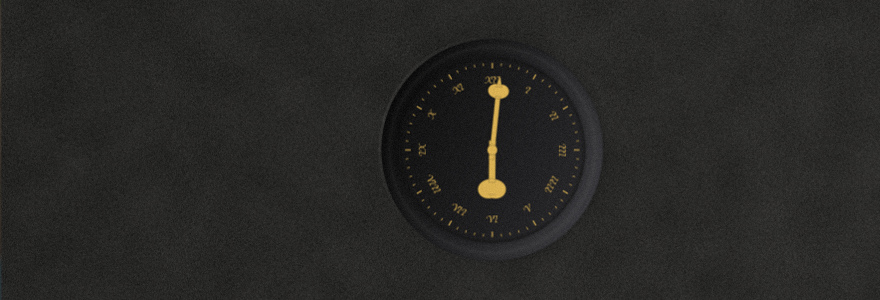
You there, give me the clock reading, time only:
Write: 6:01
